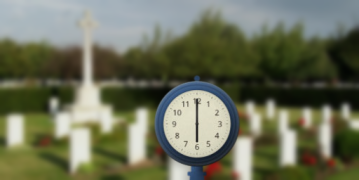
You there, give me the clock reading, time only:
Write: 6:00
